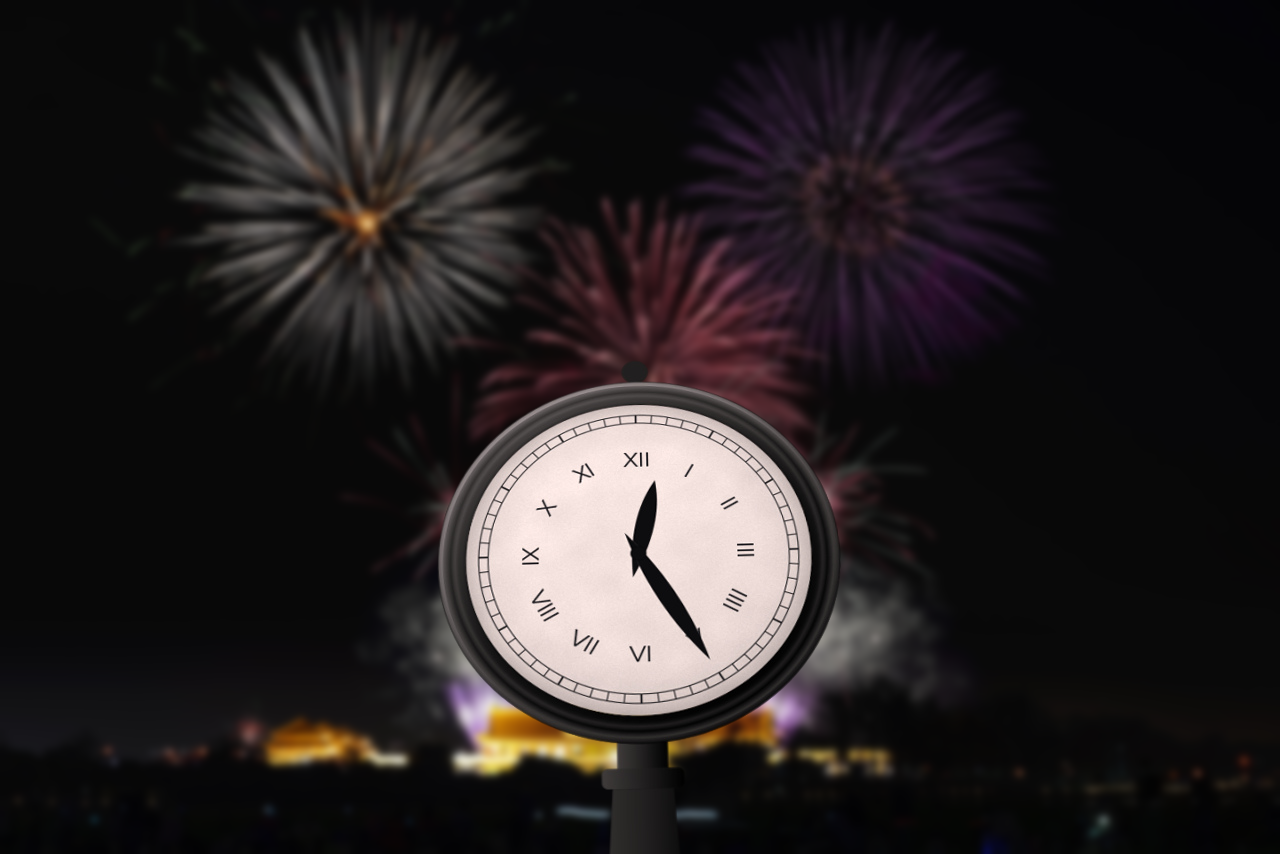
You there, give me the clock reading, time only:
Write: 12:25
